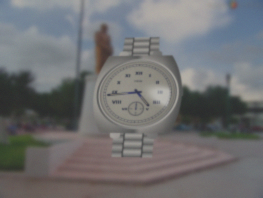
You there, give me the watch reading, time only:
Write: 4:44
